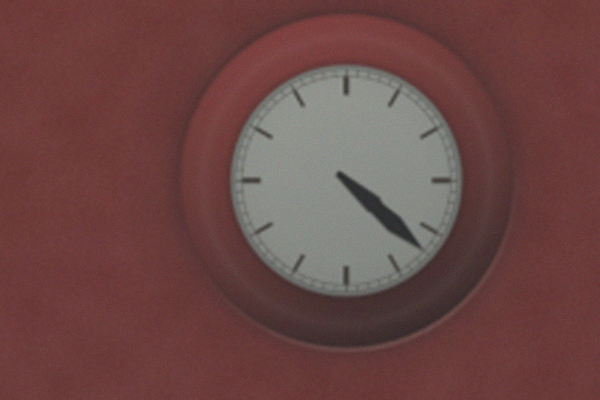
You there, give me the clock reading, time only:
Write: 4:22
